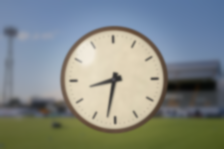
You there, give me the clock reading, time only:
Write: 8:32
